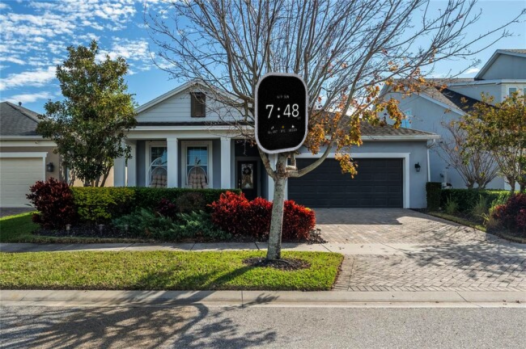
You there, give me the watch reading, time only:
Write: 7:48
